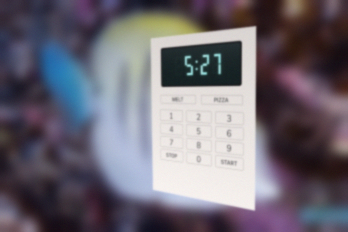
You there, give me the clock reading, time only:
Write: 5:27
